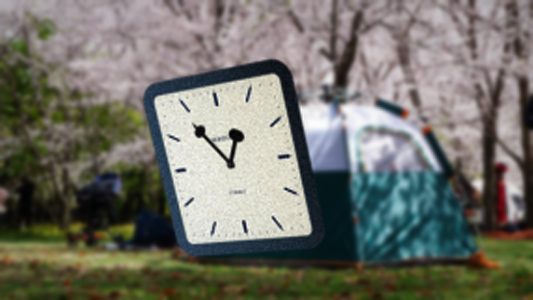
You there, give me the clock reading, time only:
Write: 12:54
